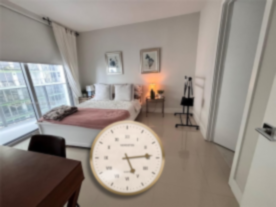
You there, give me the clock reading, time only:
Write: 5:14
